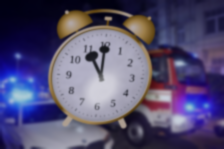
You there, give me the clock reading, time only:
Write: 11:00
